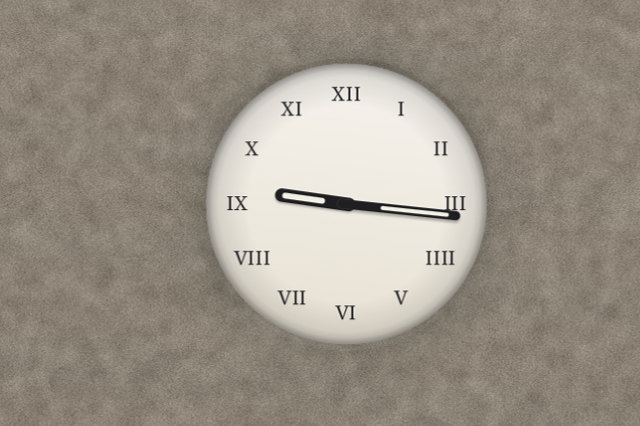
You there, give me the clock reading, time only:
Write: 9:16
